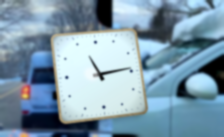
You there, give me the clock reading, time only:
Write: 11:14
